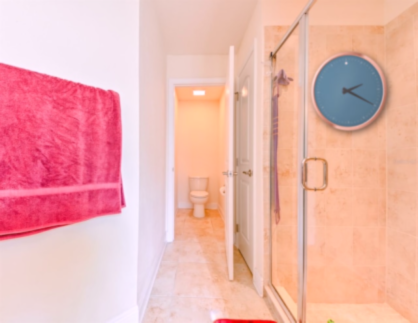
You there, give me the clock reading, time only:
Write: 2:20
